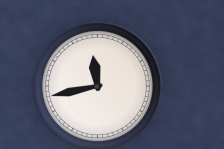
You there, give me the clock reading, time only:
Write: 11:43
